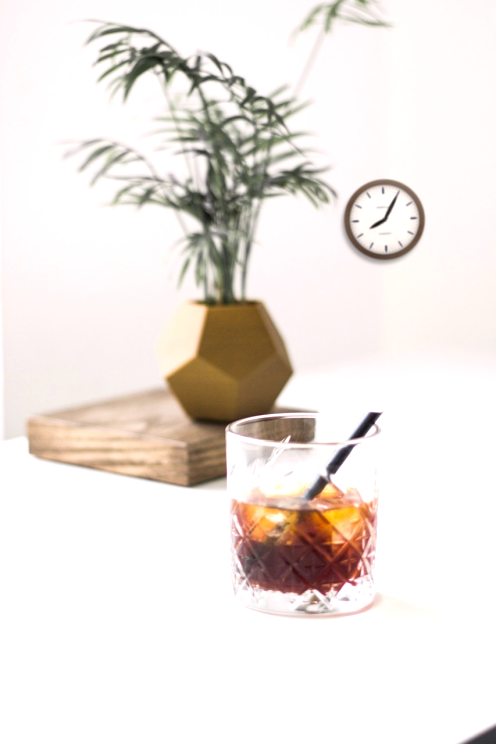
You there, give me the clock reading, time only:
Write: 8:05
